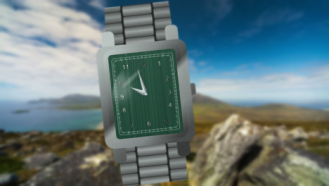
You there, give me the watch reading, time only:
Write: 9:58
